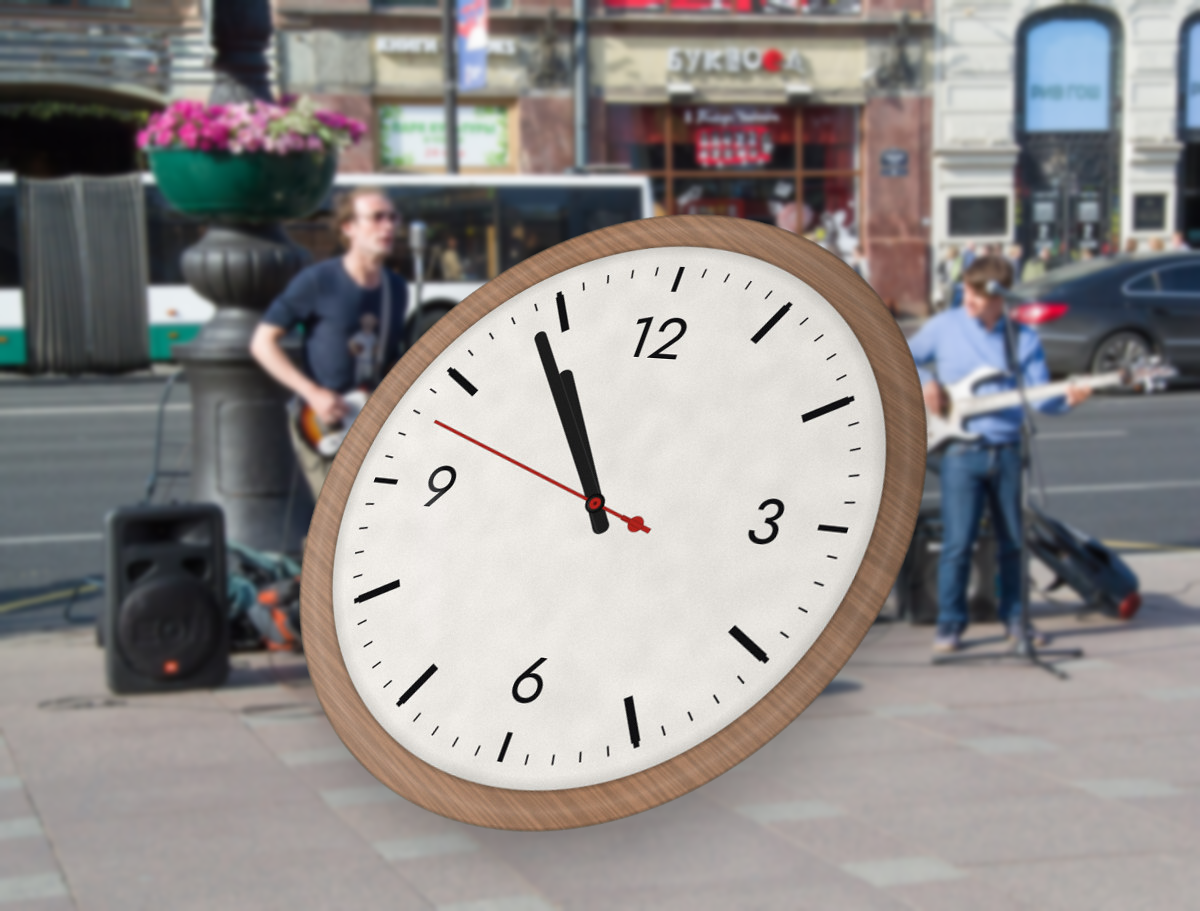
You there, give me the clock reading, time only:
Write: 10:53:48
